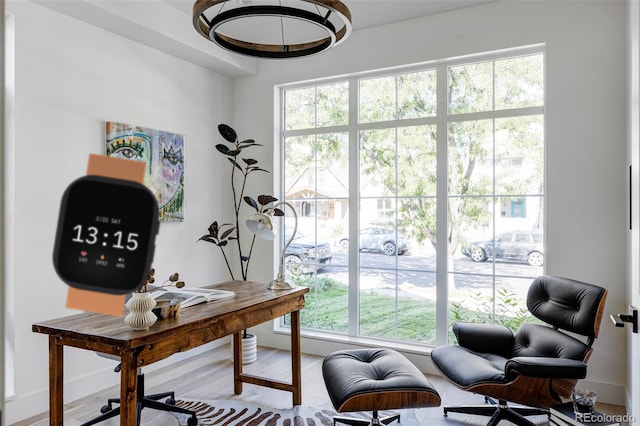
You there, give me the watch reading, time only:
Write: 13:15
